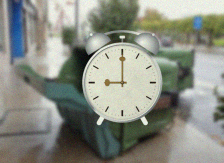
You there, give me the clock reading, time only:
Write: 9:00
